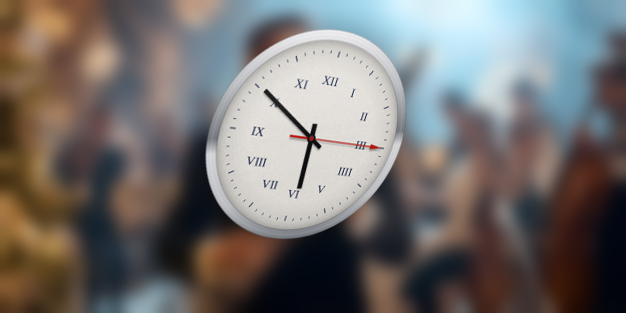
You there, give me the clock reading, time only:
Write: 5:50:15
